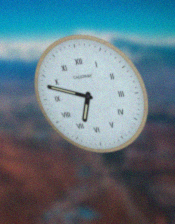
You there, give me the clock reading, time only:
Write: 6:48
